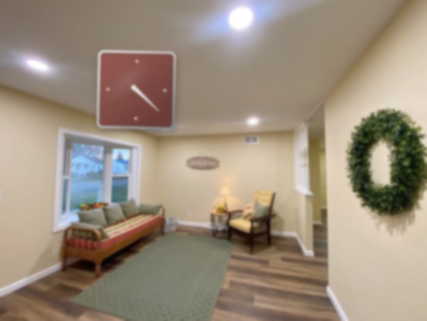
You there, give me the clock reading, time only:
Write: 4:22
